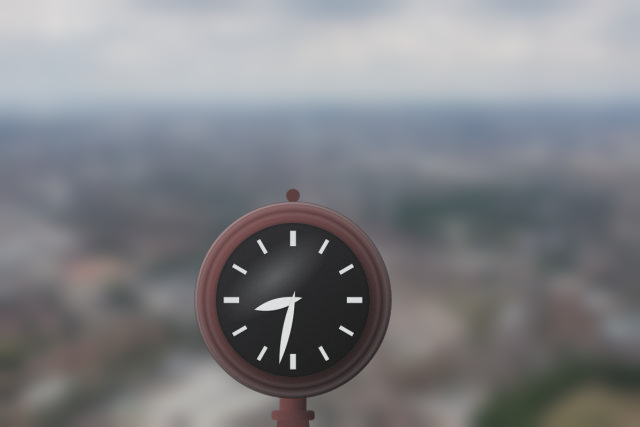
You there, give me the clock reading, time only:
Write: 8:32
